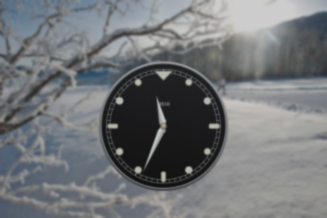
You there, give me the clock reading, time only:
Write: 11:34
